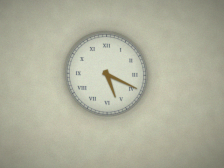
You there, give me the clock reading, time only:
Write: 5:19
